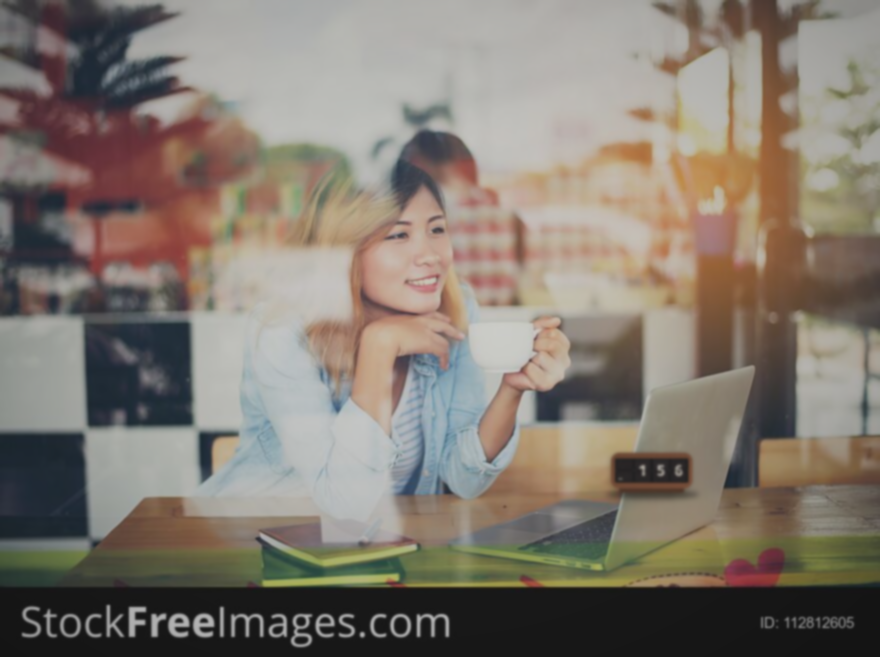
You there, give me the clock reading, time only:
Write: 1:56
